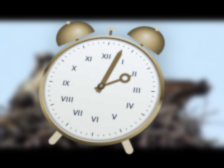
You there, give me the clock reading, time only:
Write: 2:03
